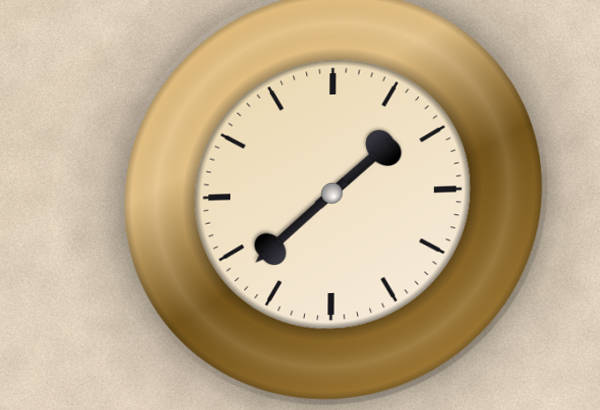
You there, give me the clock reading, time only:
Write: 1:38
